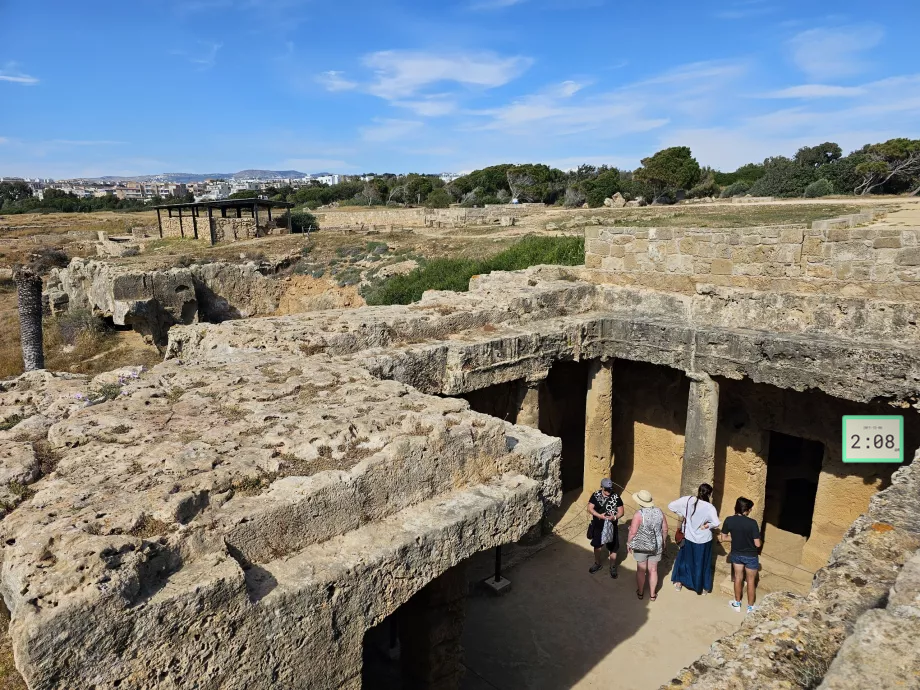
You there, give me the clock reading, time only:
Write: 2:08
